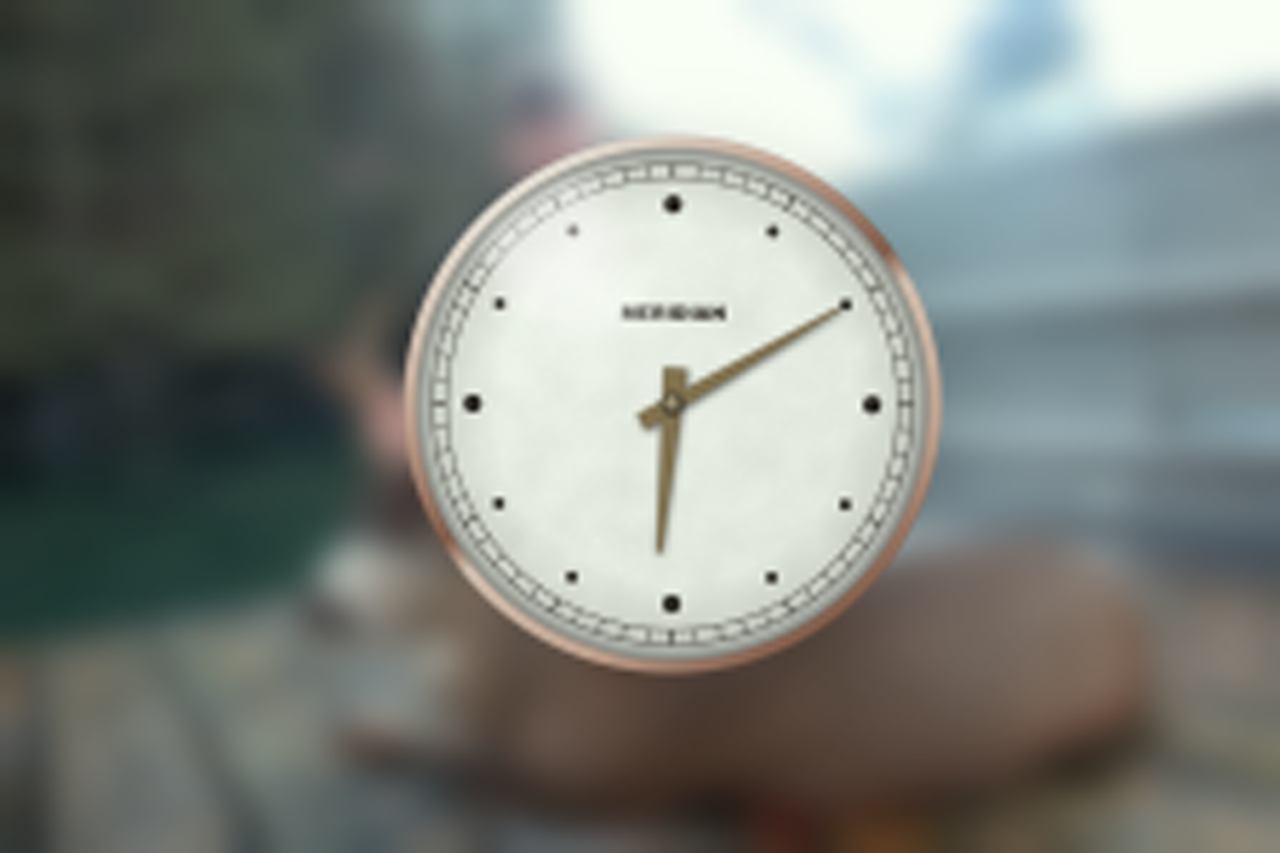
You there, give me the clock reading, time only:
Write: 6:10
